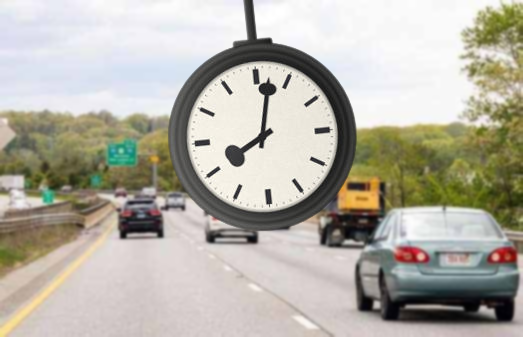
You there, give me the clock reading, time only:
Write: 8:02
